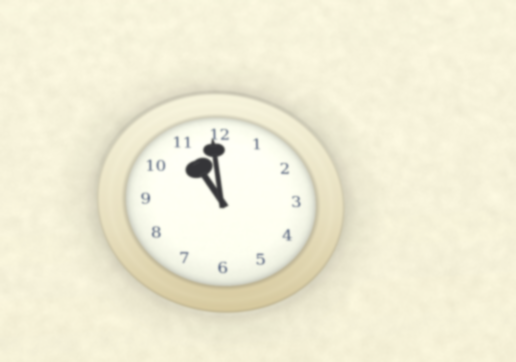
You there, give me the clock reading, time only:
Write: 10:59
